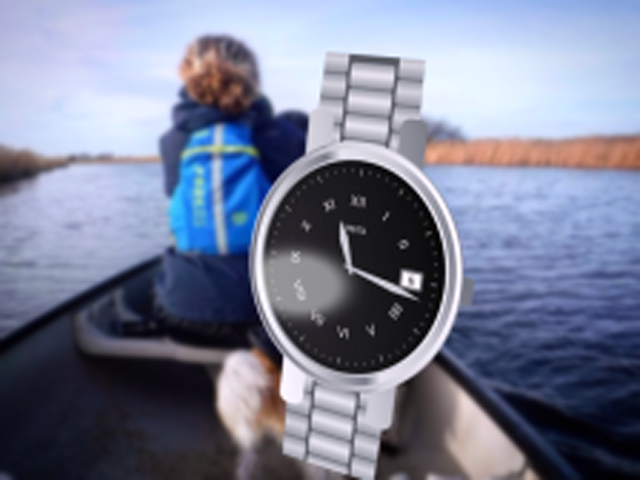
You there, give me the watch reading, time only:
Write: 11:17
